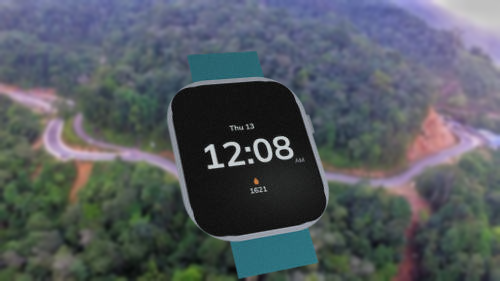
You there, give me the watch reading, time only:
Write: 12:08
